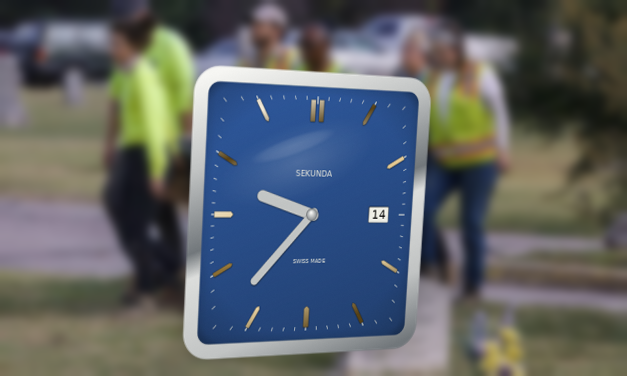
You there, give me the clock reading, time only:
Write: 9:37
